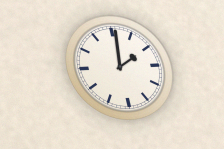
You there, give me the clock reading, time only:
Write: 2:01
